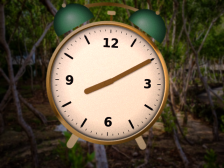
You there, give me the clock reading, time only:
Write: 8:10
